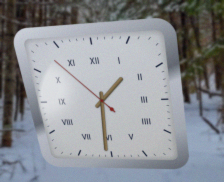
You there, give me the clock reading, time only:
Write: 1:30:53
